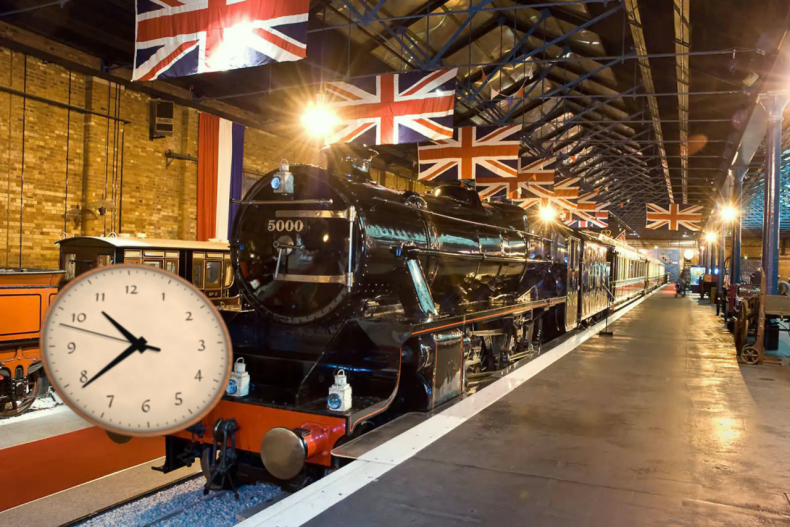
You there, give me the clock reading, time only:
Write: 10:38:48
